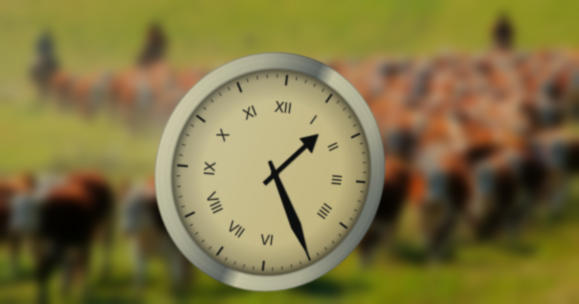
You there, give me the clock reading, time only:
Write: 1:25
